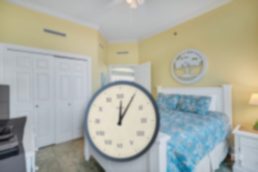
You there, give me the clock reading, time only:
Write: 12:05
